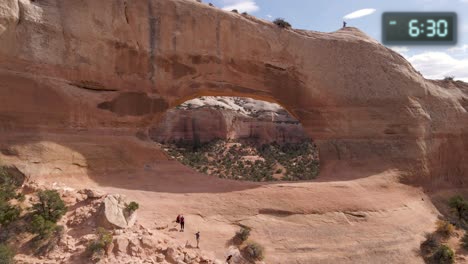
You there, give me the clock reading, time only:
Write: 6:30
